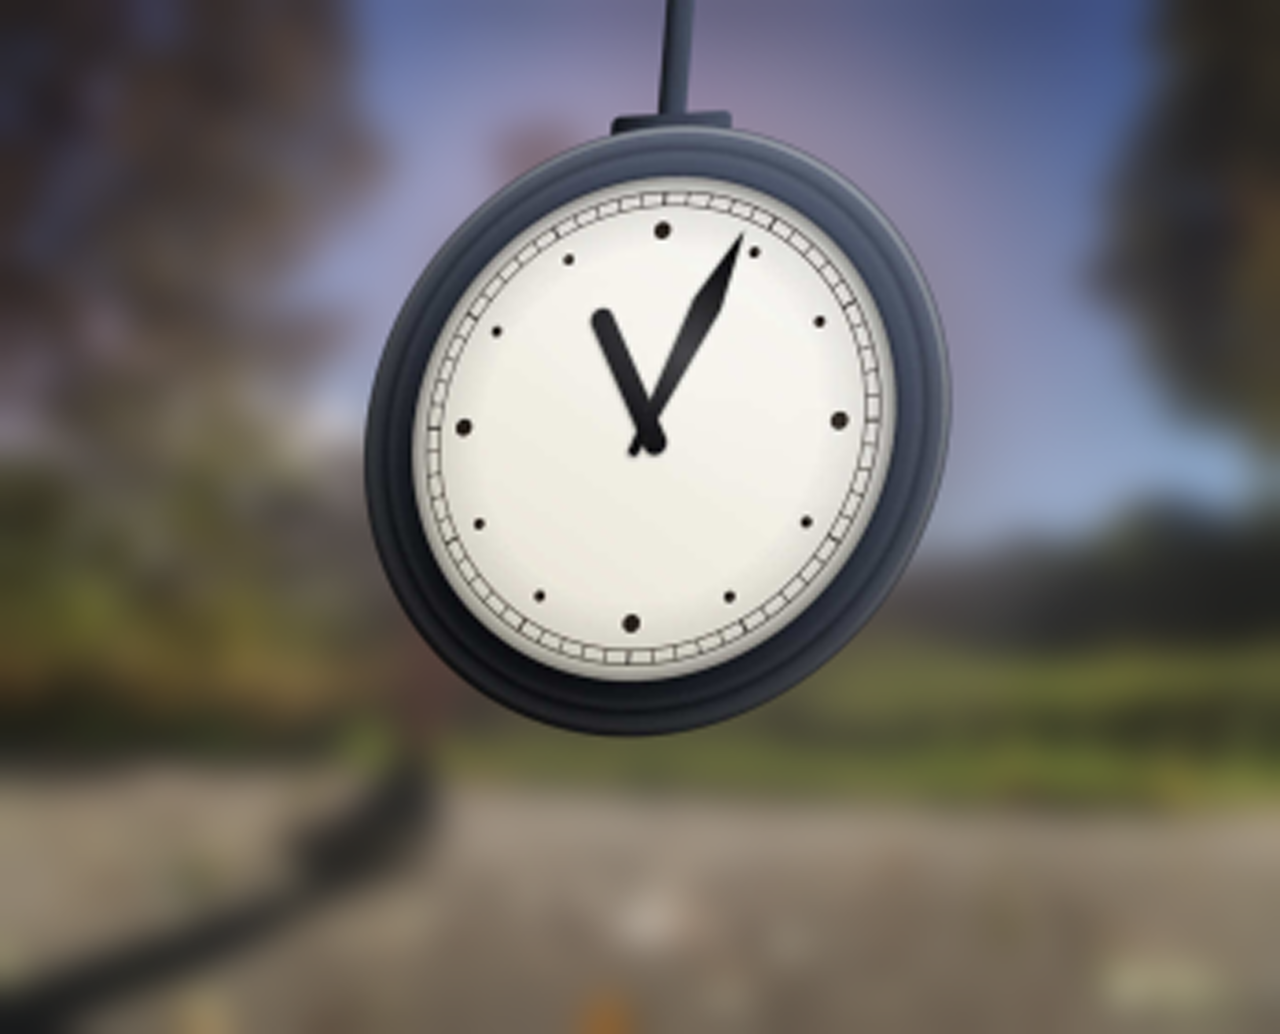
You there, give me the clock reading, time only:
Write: 11:04
